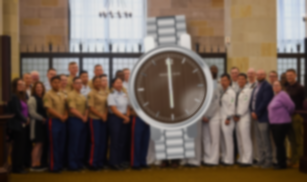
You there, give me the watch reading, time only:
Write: 6:00
